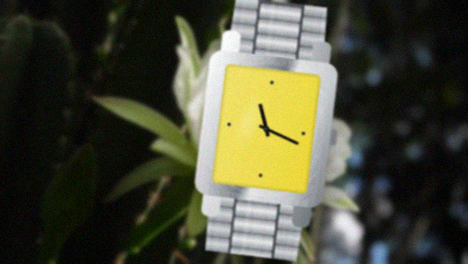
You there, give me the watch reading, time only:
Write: 11:18
